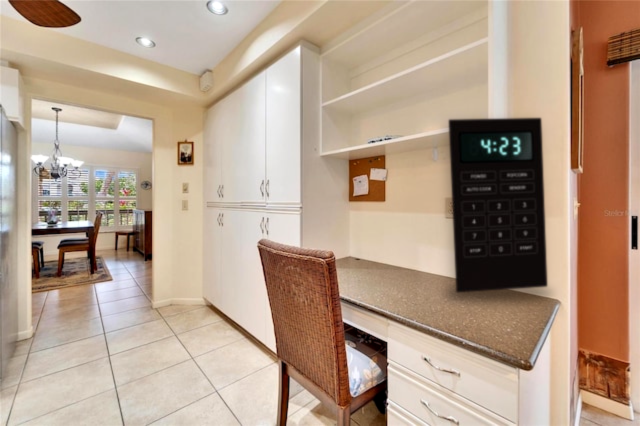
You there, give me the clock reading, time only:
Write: 4:23
